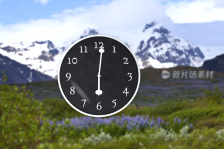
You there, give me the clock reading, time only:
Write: 6:01
